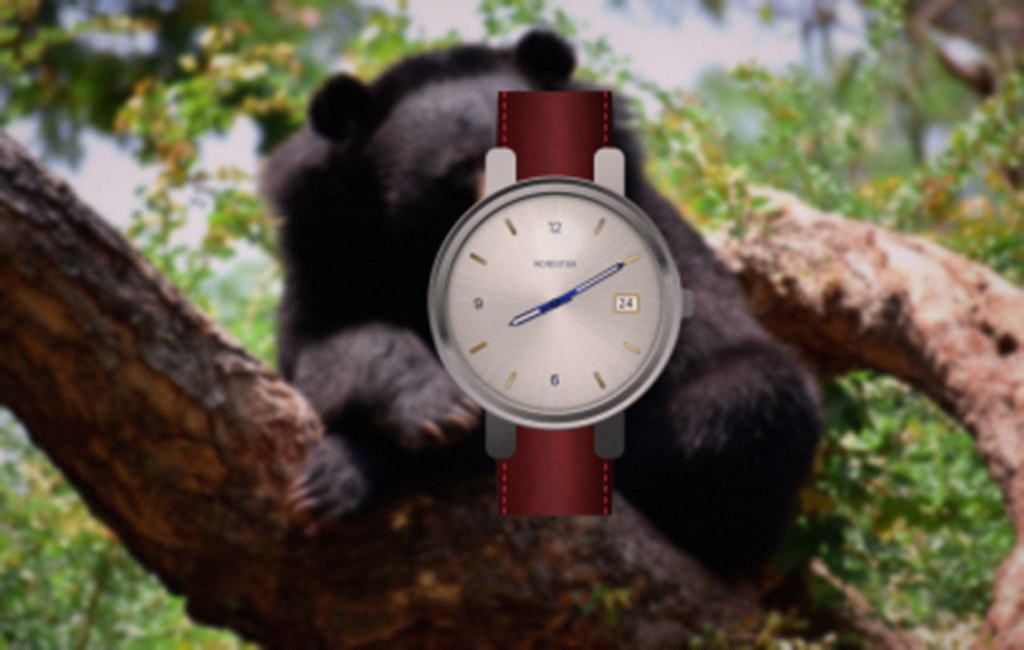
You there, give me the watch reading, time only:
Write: 8:10
